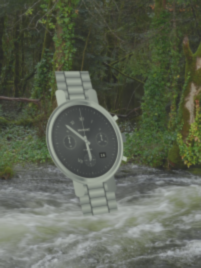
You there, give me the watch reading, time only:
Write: 5:52
